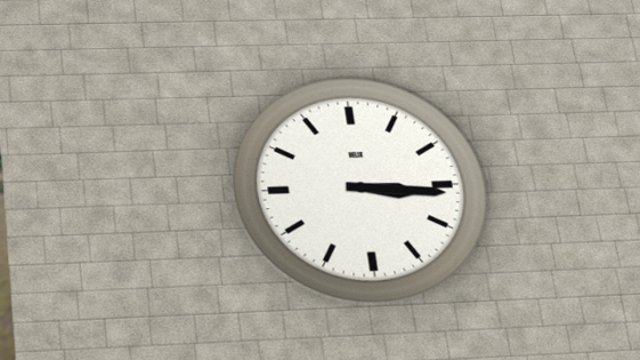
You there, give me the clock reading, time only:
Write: 3:16
